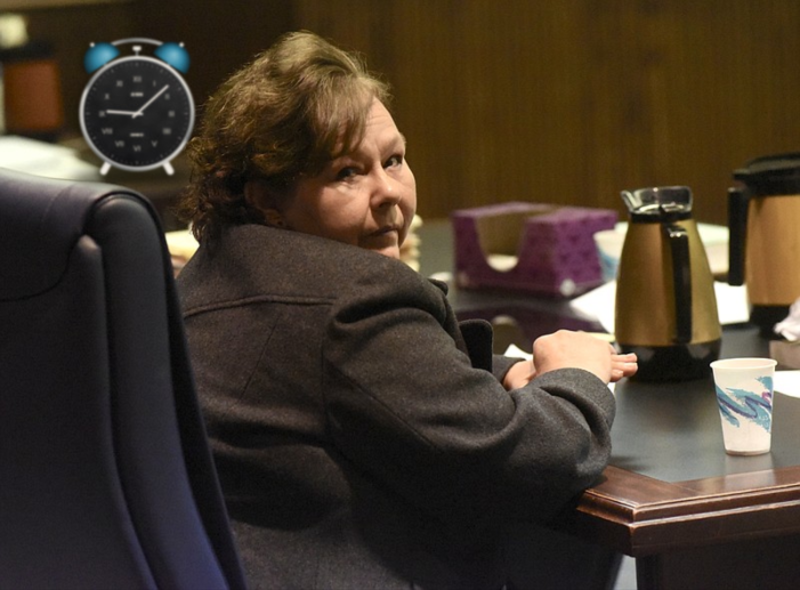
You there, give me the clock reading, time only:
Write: 9:08
